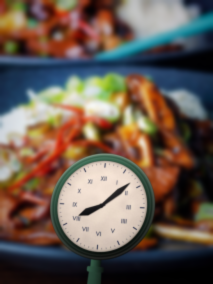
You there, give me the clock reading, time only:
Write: 8:08
